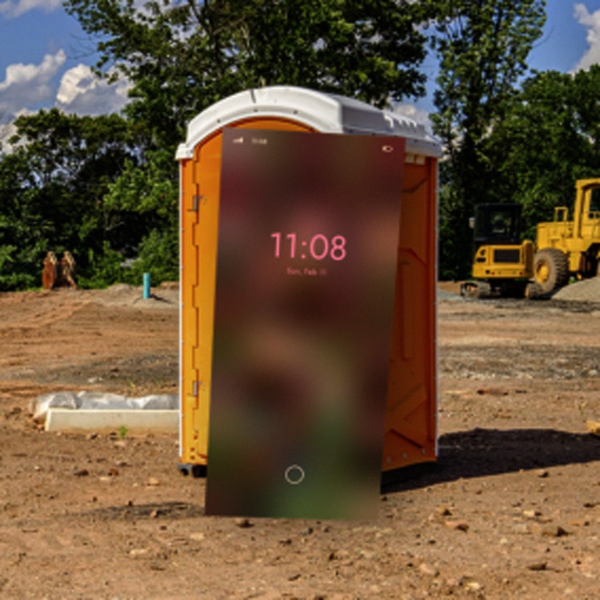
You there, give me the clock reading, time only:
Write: 11:08
